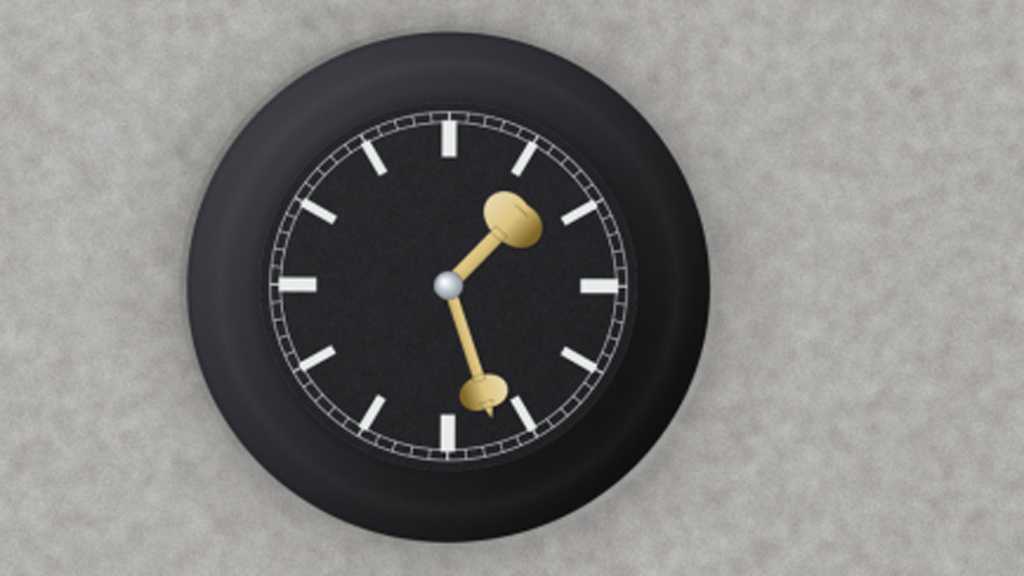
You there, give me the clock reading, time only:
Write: 1:27
